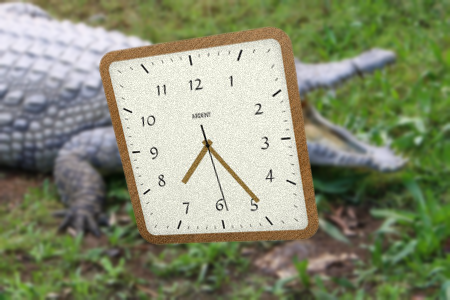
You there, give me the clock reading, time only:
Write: 7:24:29
